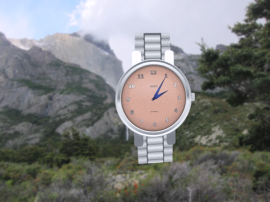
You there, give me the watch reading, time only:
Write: 2:05
